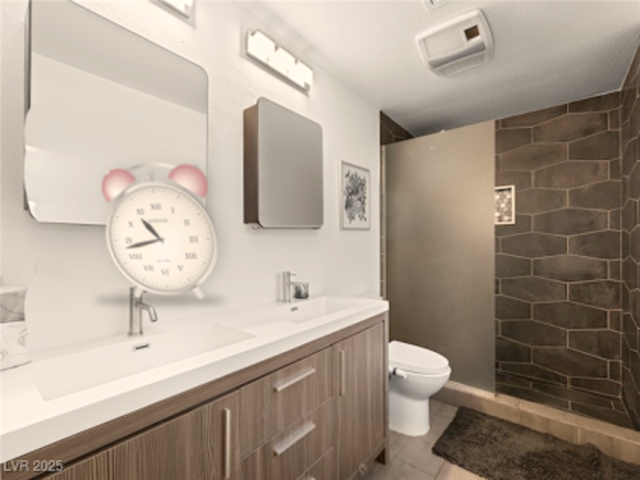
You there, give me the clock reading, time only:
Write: 10:43
